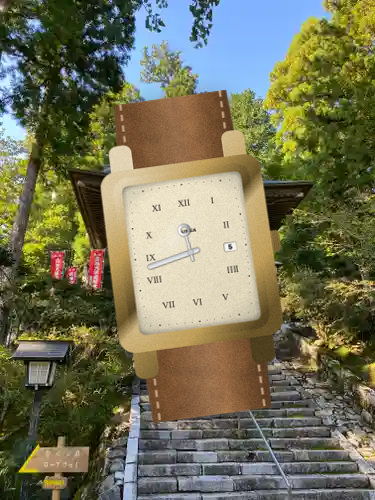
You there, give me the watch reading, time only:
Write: 11:43
